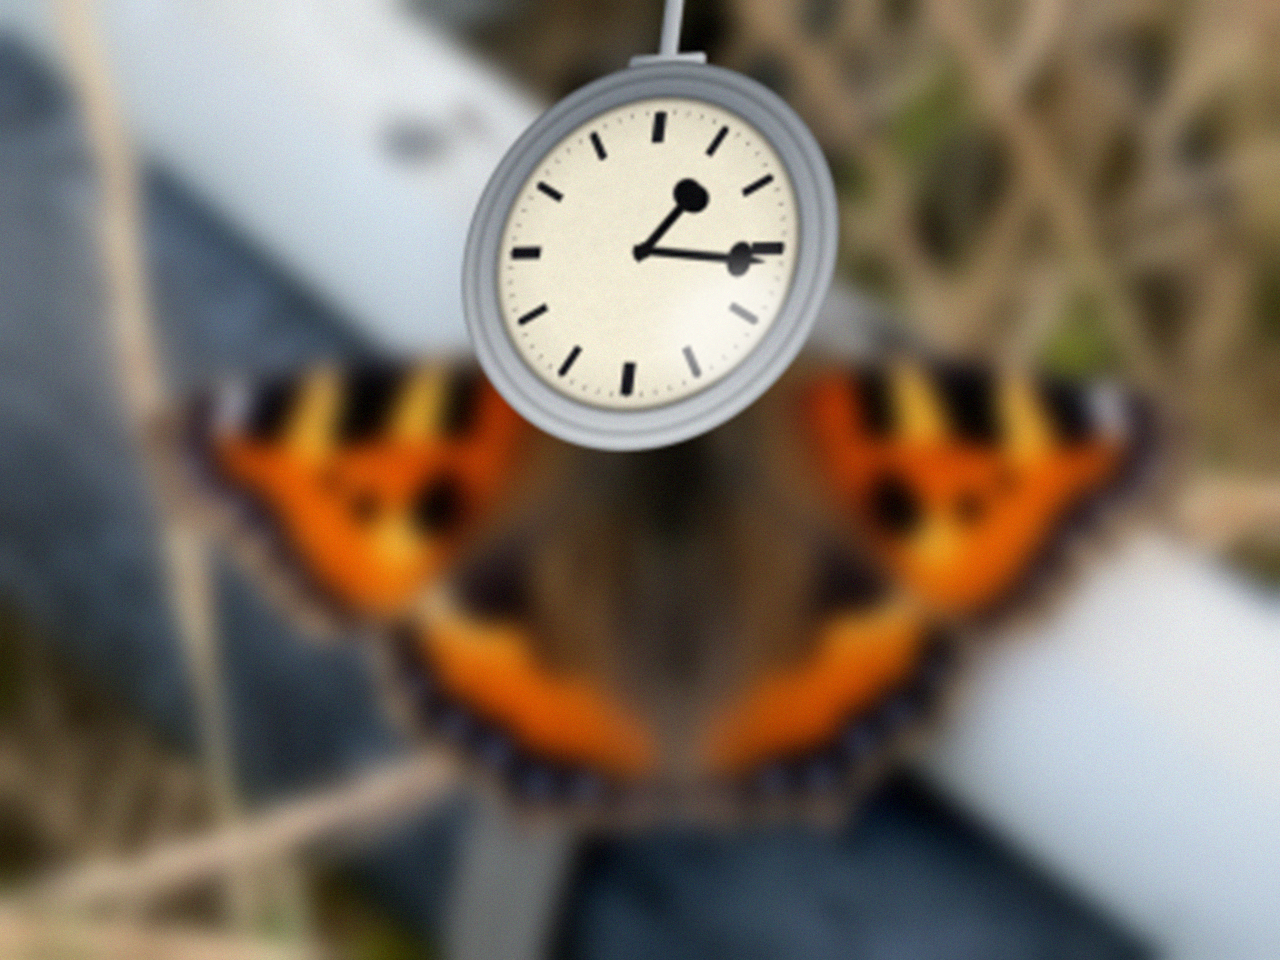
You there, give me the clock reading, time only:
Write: 1:16
